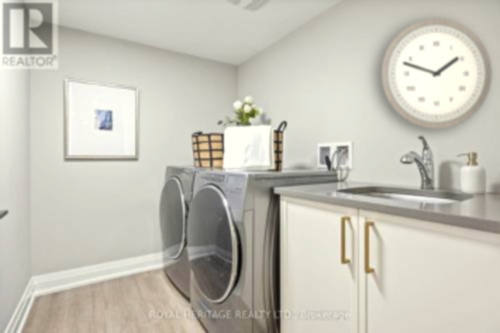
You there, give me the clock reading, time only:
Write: 1:48
